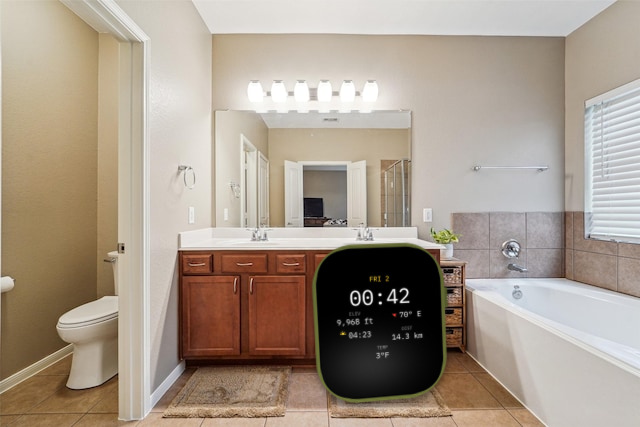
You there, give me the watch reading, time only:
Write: 0:42
